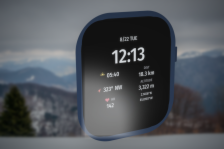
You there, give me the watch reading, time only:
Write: 12:13
